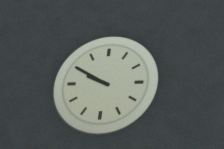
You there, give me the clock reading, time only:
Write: 9:50
